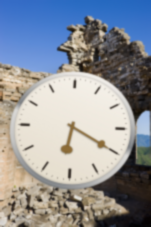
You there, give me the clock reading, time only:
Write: 6:20
